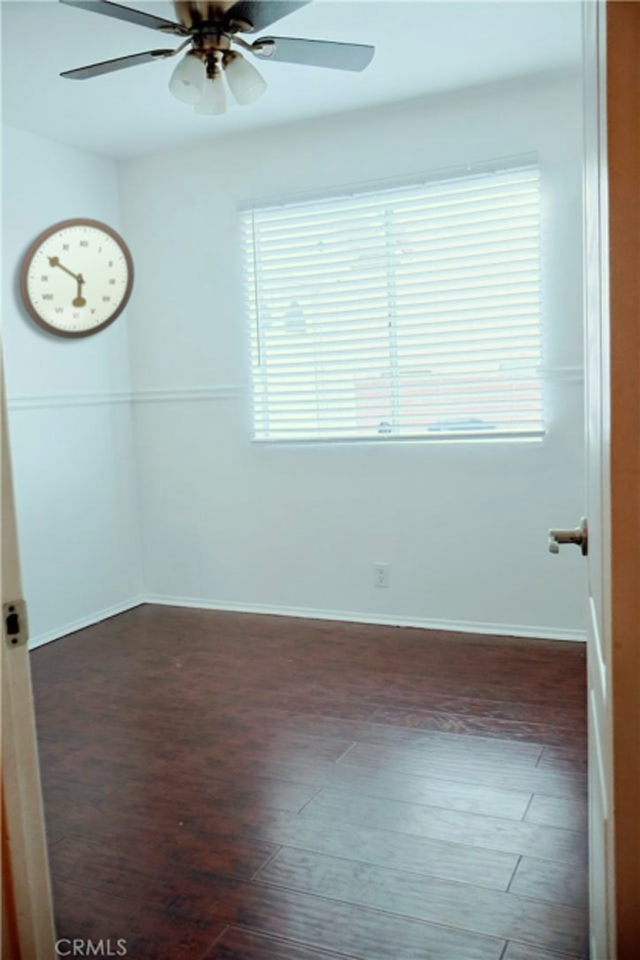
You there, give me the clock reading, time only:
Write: 5:50
